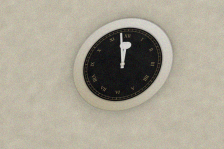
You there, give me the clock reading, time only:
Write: 11:58
